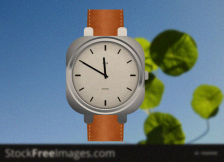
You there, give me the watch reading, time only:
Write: 11:50
